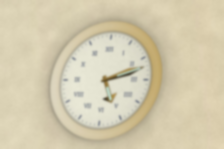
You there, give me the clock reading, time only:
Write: 5:12
